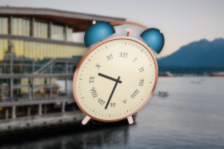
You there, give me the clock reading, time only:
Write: 9:32
